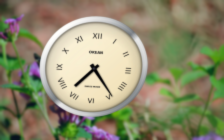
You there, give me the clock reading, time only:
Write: 7:24
